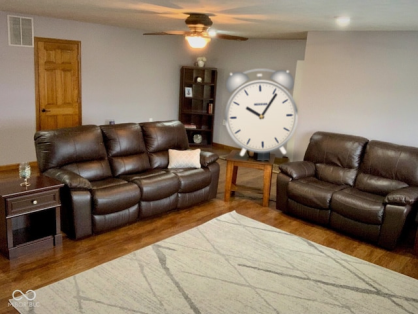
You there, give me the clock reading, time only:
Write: 10:06
